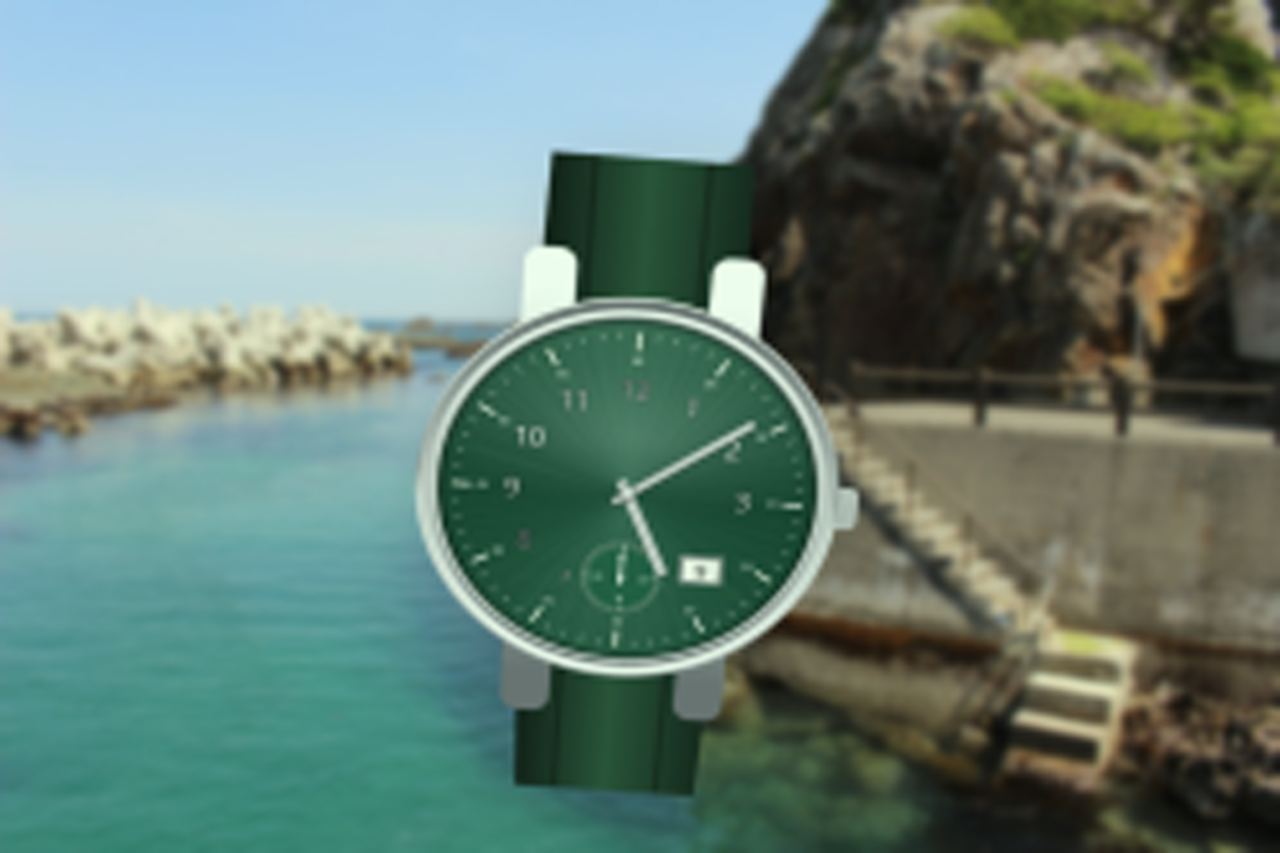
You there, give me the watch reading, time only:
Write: 5:09
